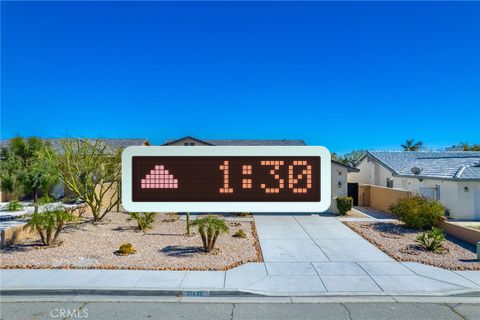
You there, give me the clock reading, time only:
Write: 1:30
